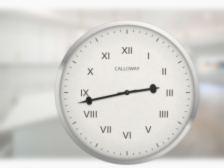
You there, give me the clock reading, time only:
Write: 2:43
